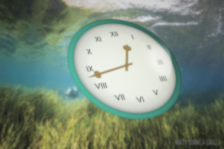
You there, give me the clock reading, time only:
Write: 12:43
